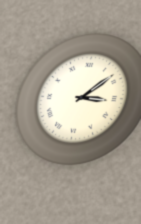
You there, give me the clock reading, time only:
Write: 3:08
